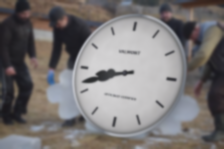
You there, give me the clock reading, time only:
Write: 8:42
